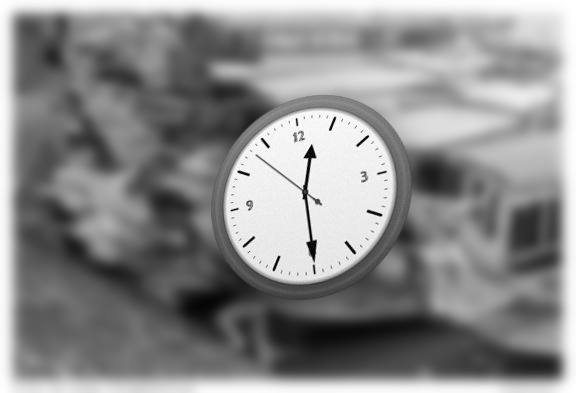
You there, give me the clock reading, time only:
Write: 12:29:53
